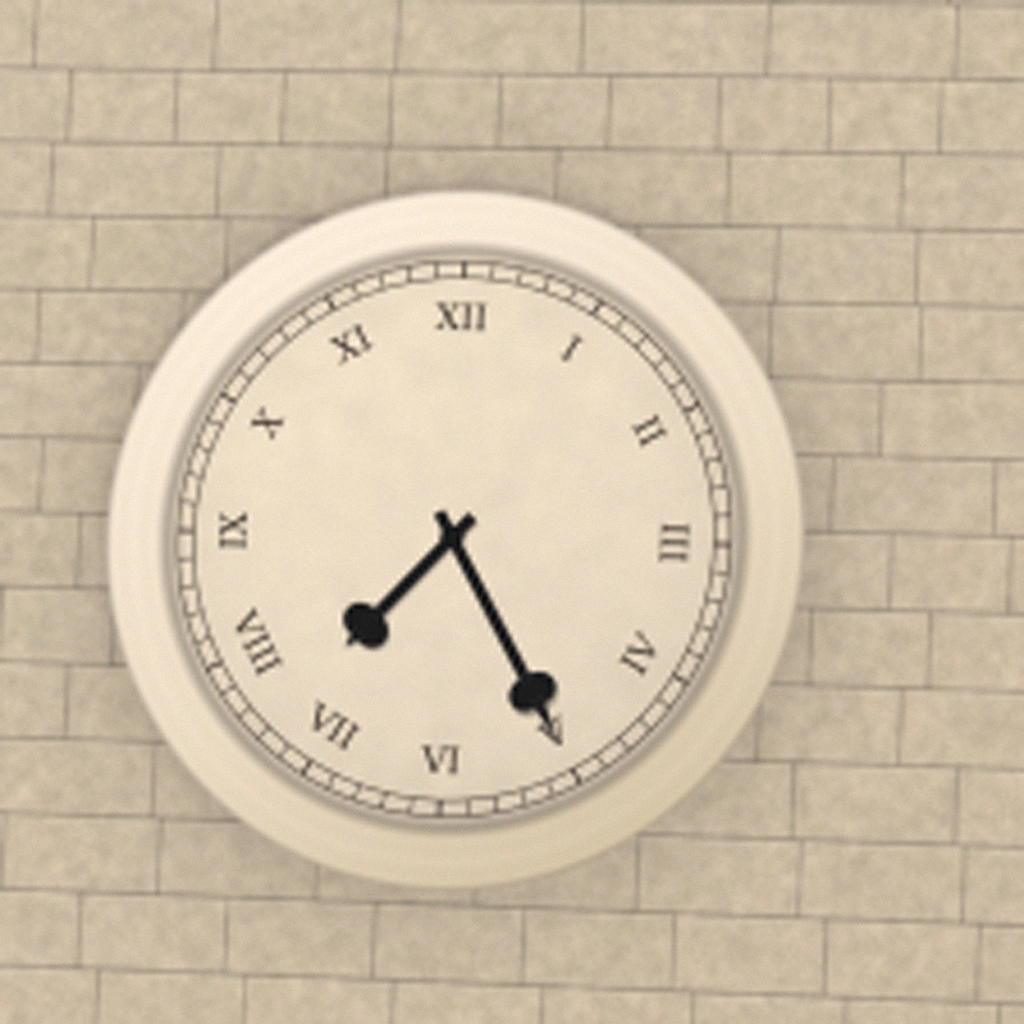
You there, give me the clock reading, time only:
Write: 7:25
